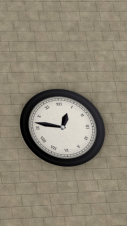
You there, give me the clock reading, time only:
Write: 12:47
